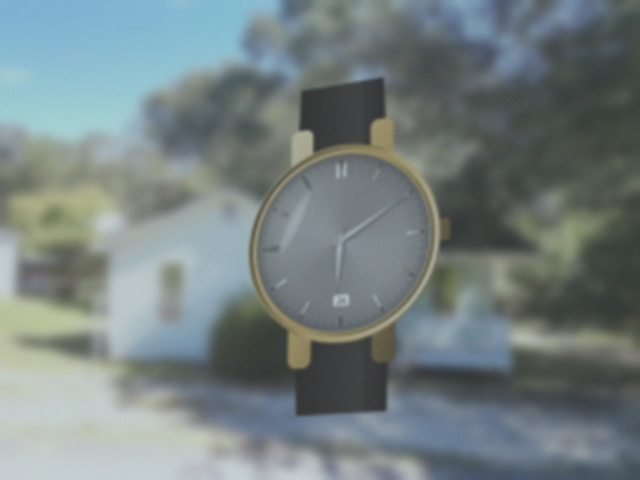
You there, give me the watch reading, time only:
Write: 6:10
